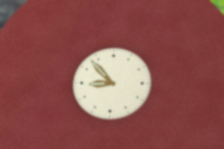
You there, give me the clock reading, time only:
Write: 8:53
